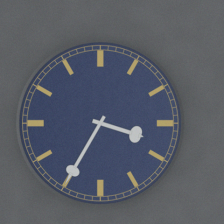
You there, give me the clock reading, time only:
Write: 3:35
